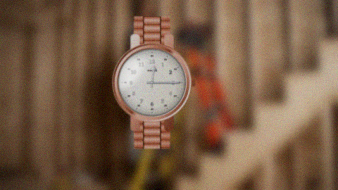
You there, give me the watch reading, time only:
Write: 12:15
